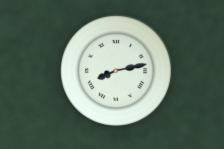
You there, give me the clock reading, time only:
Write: 8:13
